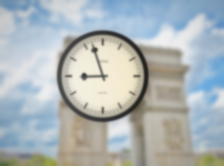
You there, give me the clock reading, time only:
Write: 8:57
